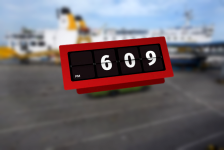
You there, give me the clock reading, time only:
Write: 6:09
